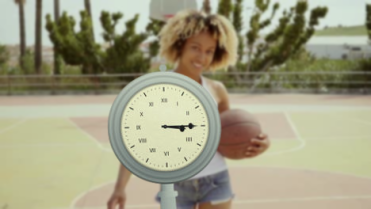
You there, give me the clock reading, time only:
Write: 3:15
